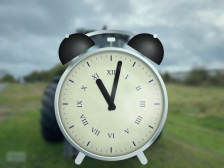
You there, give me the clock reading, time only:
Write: 11:02
